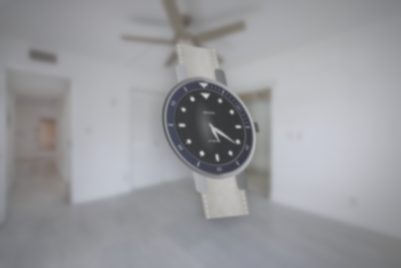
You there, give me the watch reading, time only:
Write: 5:21
